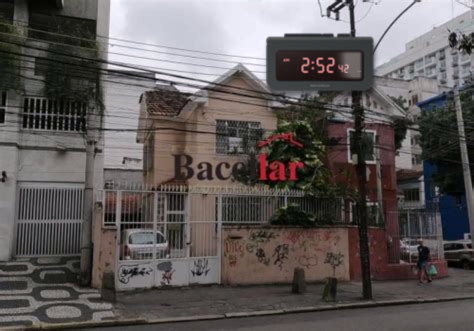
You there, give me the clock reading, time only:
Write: 2:52
